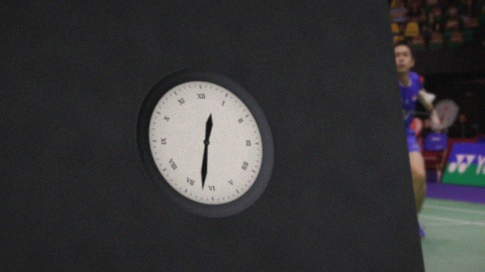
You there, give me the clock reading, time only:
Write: 12:32
